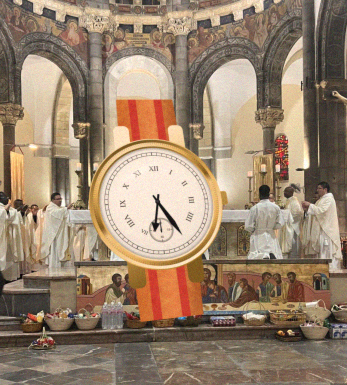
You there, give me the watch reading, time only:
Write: 6:25
